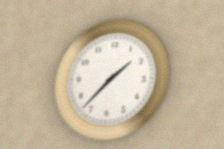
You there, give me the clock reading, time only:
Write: 1:37
